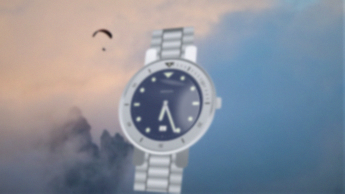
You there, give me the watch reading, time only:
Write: 6:26
